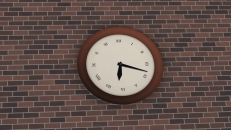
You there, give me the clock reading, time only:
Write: 6:18
